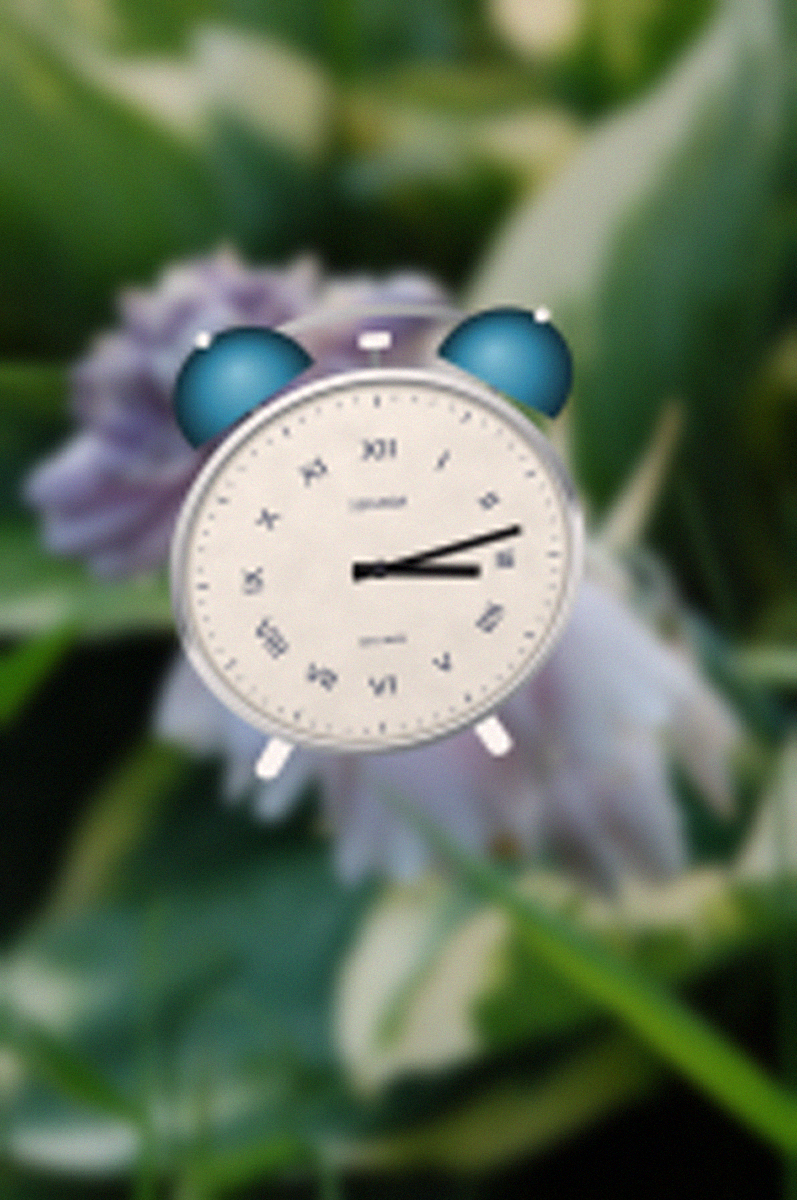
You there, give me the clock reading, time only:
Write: 3:13
